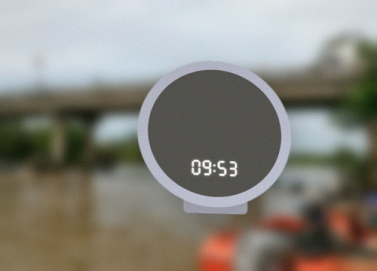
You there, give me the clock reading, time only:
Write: 9:53
